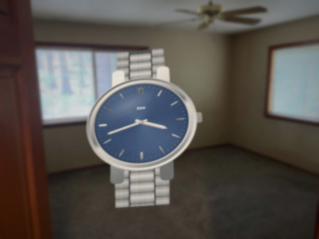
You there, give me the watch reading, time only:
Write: 3:42
